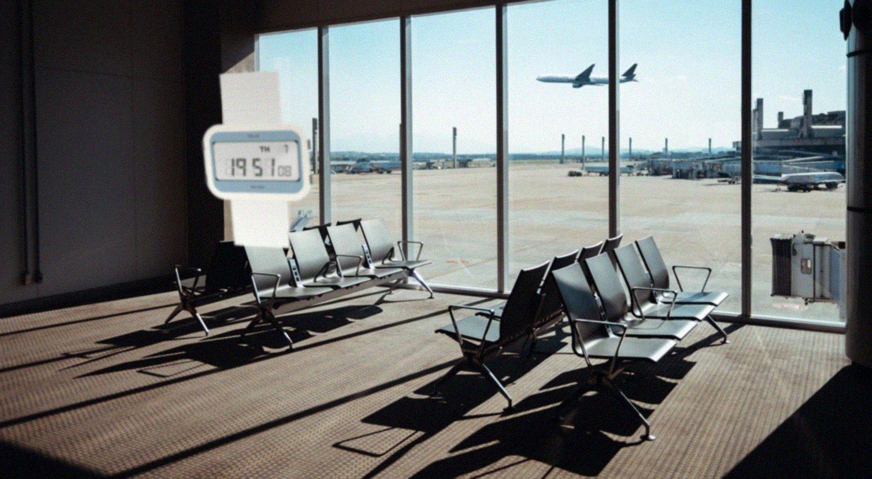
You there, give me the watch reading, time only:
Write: 19:51
